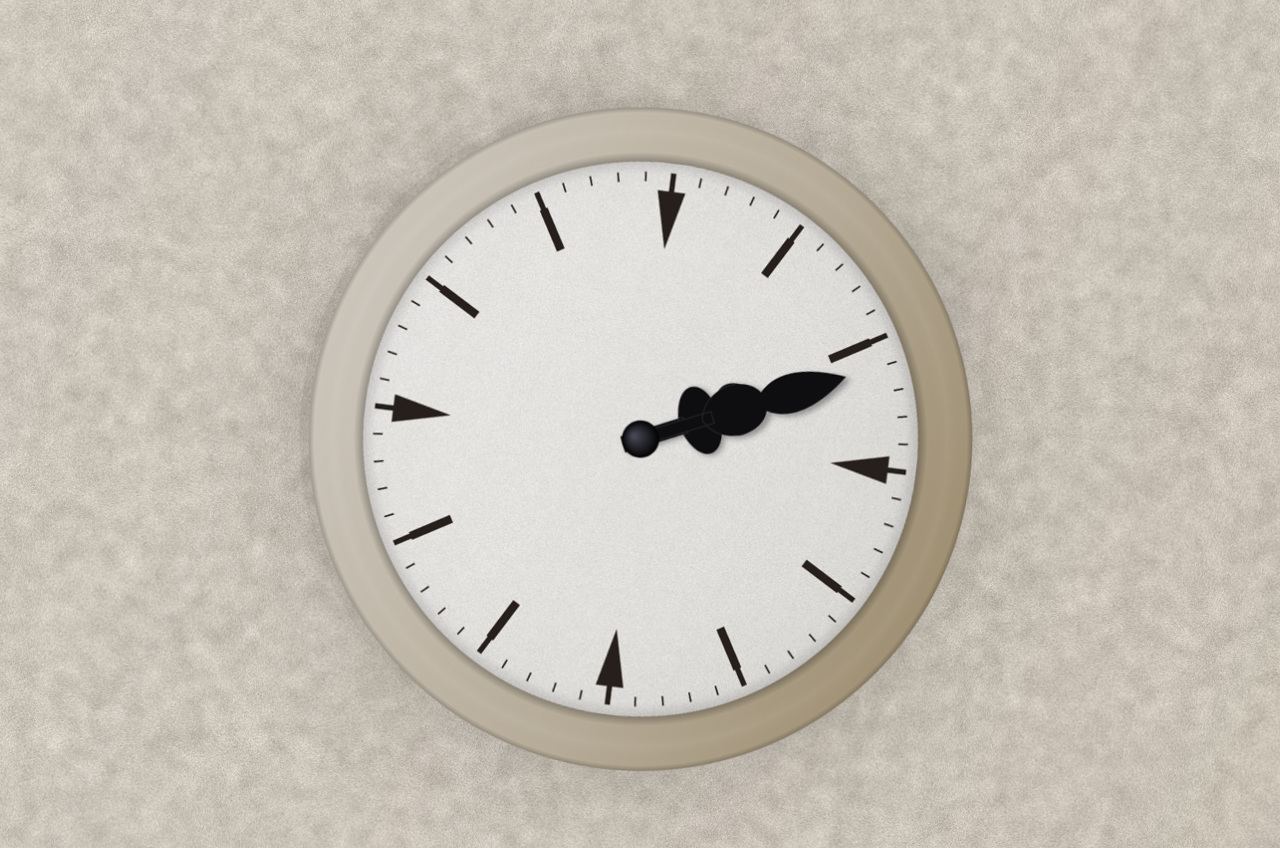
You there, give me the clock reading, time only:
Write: 2:11
